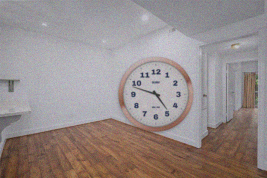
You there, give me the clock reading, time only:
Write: 4:48
